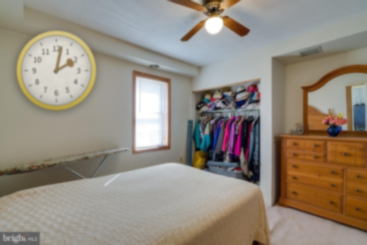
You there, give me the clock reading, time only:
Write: 2:02
